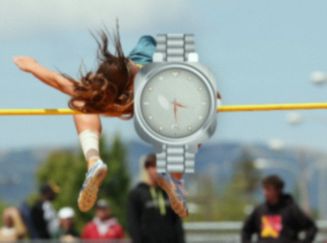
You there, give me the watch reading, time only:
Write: 3:29
